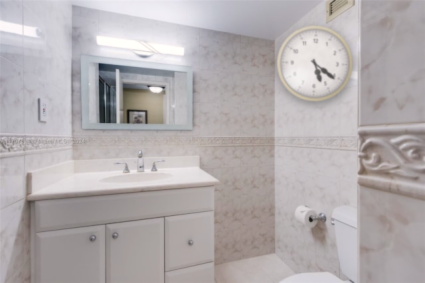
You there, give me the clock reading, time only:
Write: 5:21
